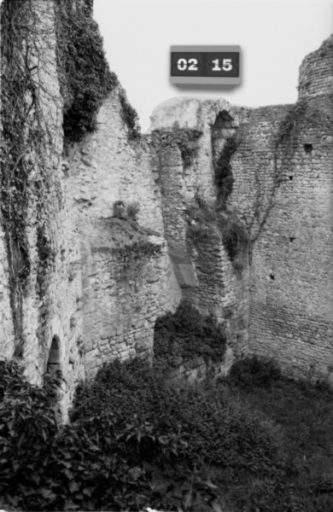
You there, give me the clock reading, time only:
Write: 2:15
